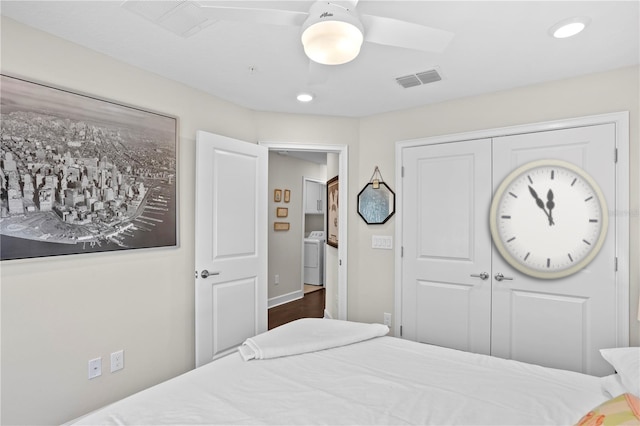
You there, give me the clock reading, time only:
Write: 11:54
